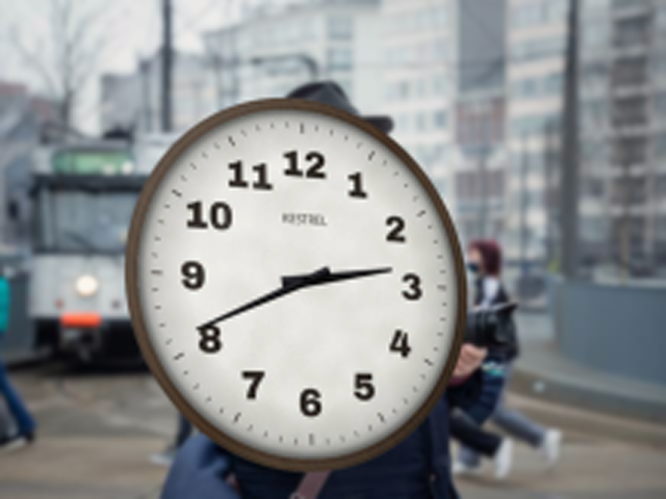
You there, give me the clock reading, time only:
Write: 2:41
